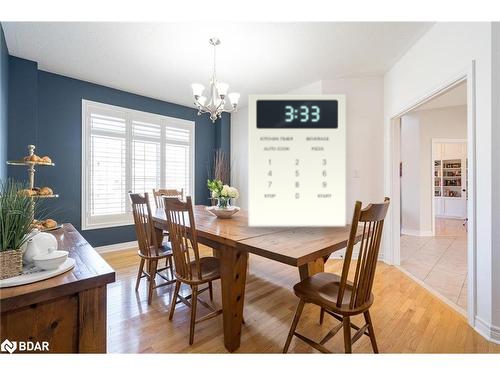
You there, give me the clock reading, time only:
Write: 3:33
